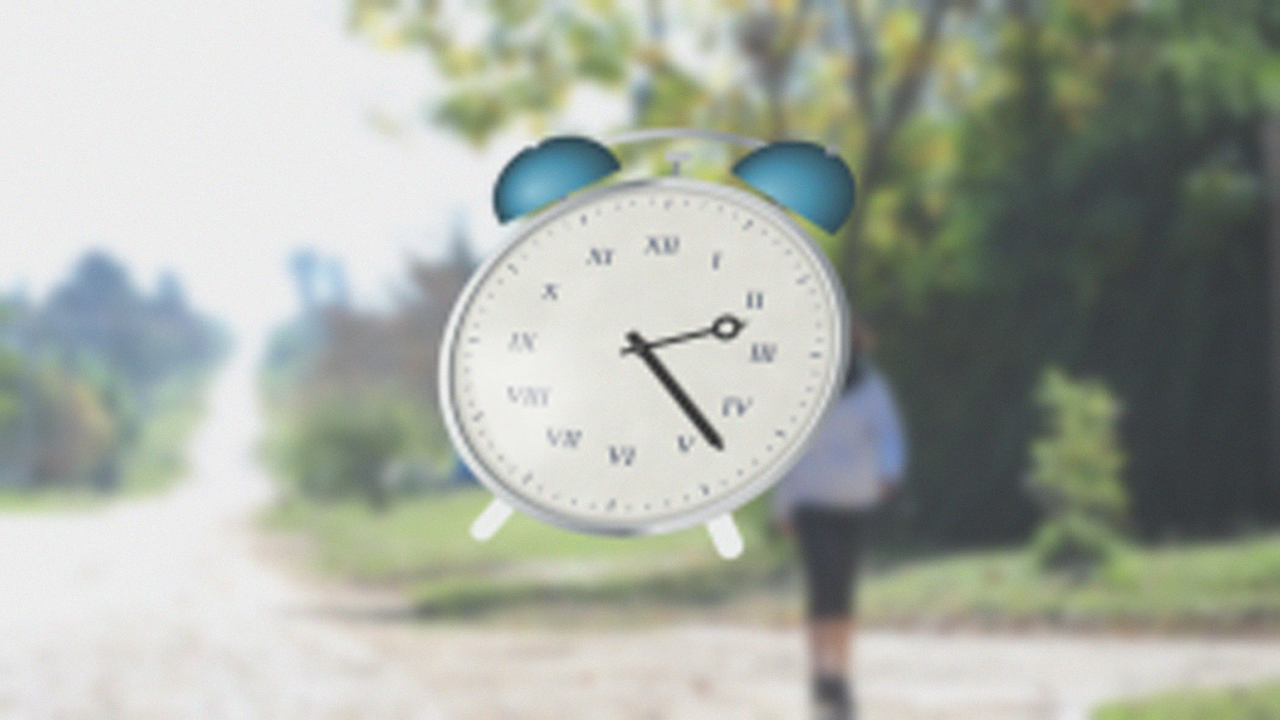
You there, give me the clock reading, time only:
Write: 2:23
